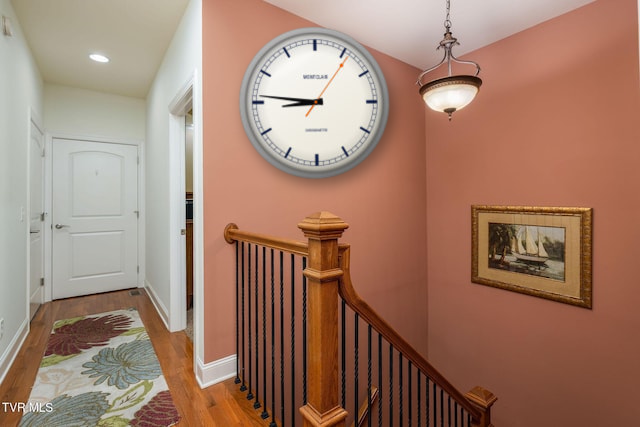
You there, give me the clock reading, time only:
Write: 8:46:06
